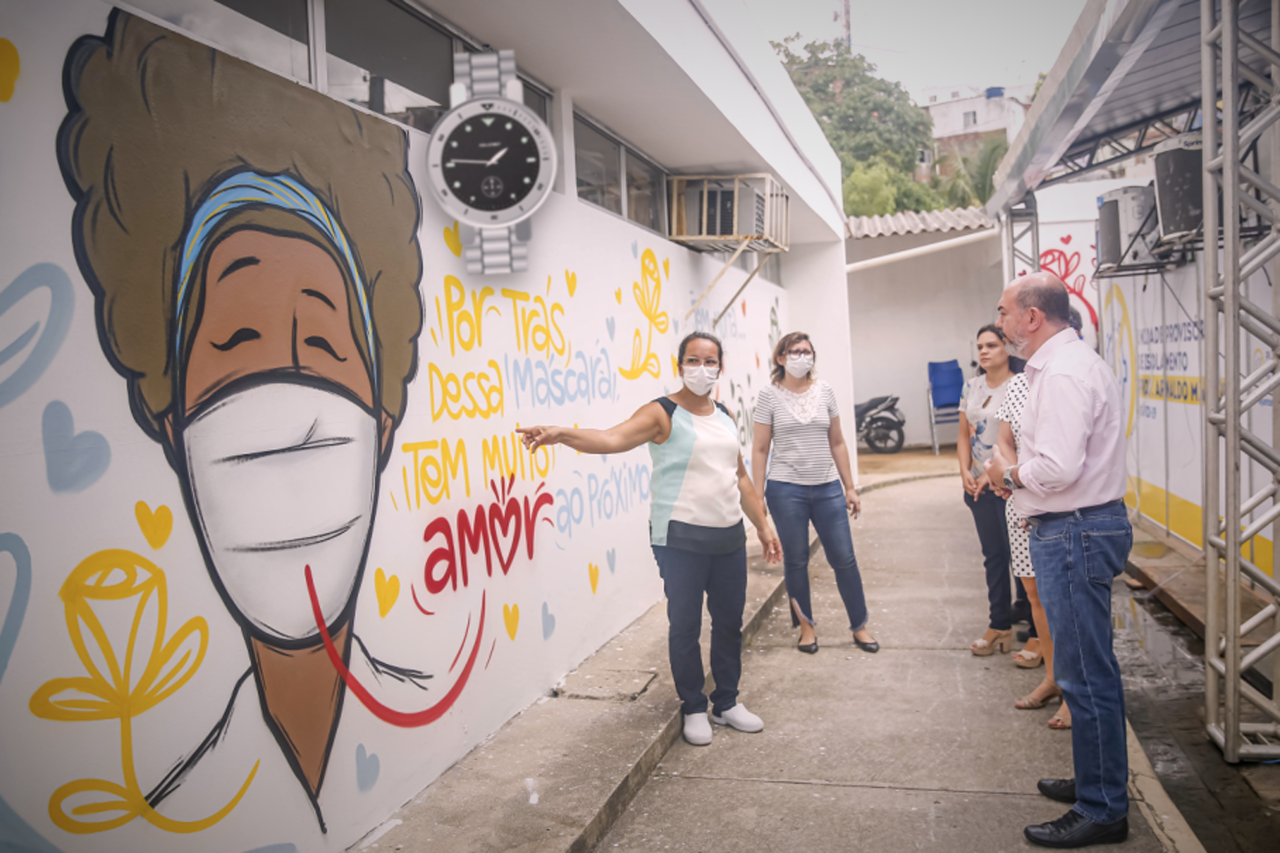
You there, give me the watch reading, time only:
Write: 1:46
